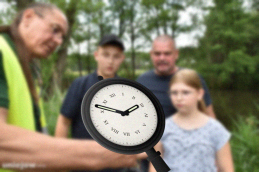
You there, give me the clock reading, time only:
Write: 2:52
